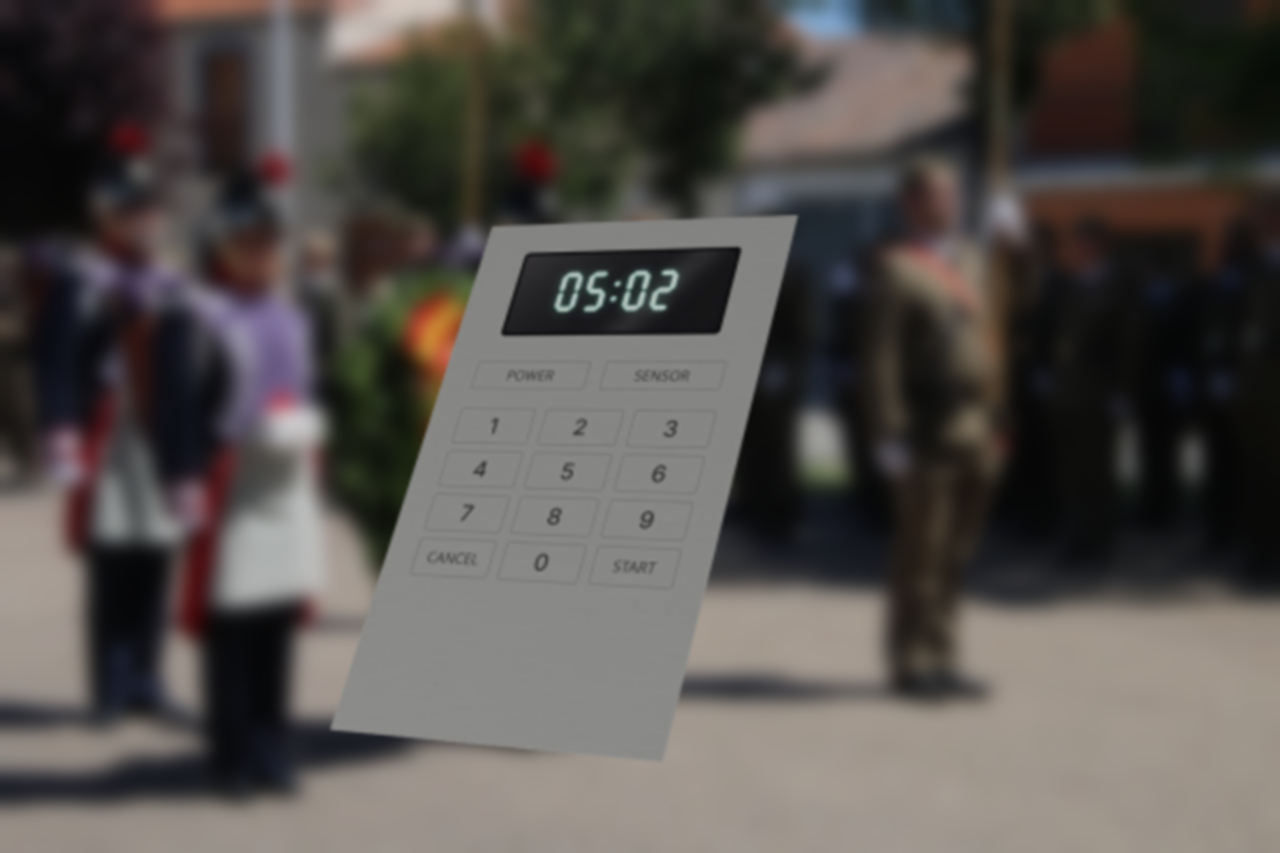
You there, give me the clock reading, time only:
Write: 5:02
